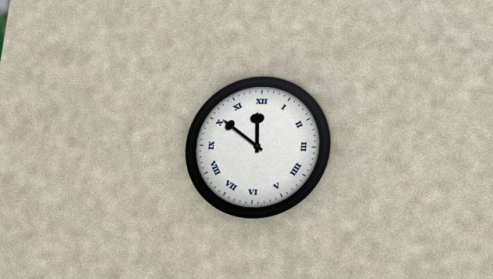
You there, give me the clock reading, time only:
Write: 11:51
